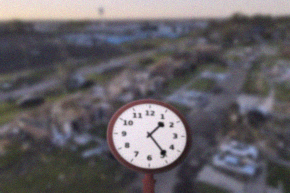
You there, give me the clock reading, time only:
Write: 1:24
